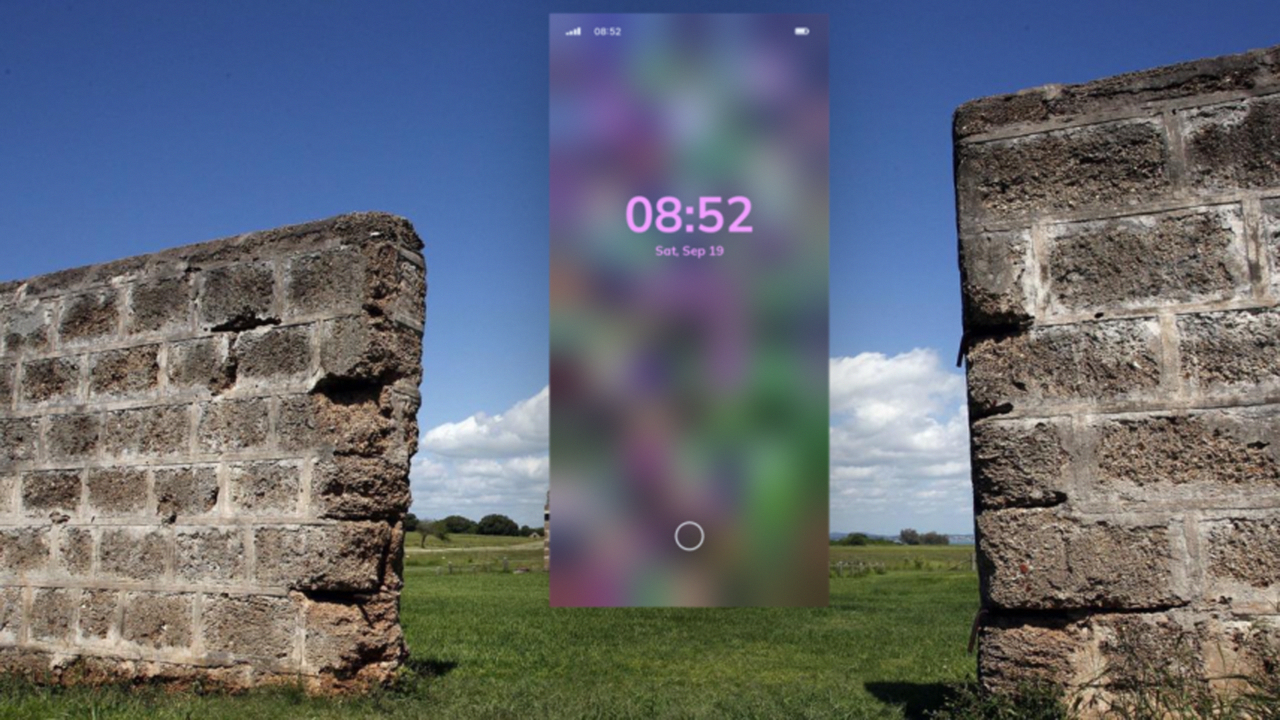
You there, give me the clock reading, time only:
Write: 8:52
